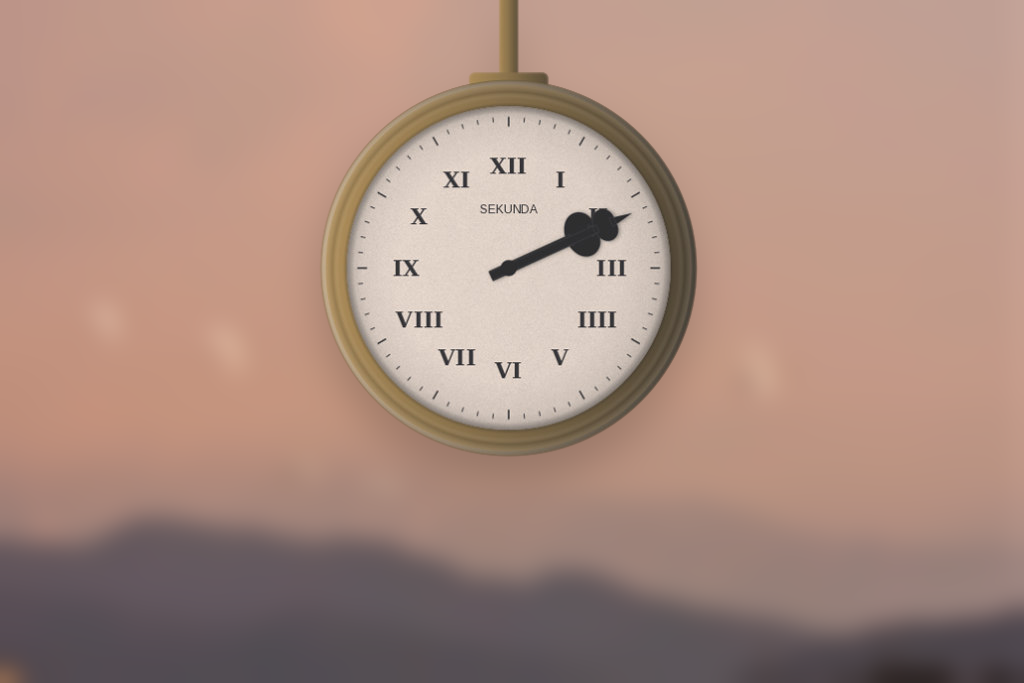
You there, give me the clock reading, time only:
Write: 2:11
